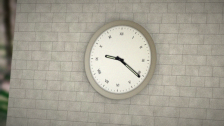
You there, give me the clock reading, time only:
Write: 9:21
